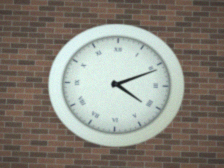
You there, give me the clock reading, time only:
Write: 4:11
